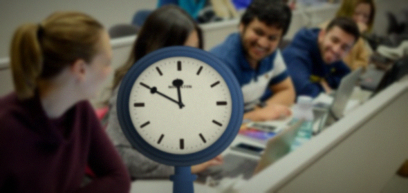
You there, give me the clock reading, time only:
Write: 11:50
